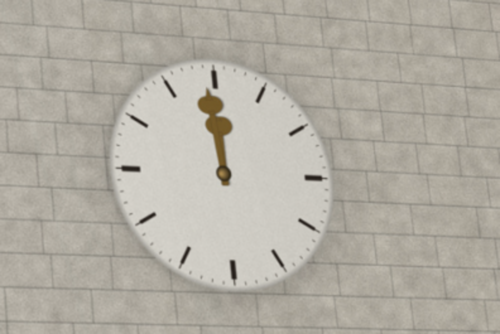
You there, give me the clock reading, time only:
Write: 11:59
